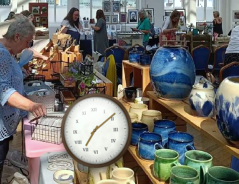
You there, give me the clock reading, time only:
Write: 7:09
